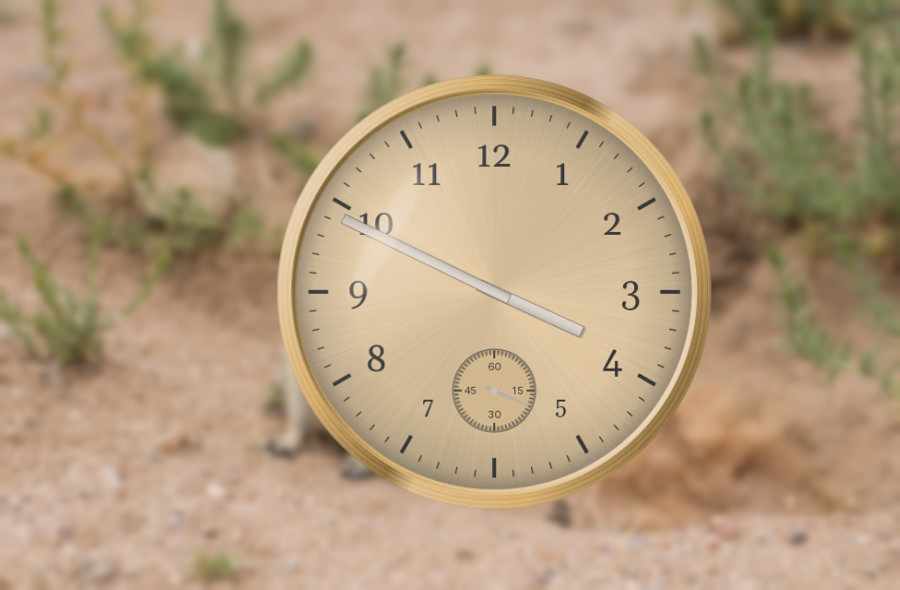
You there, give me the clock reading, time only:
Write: 3:49:19
